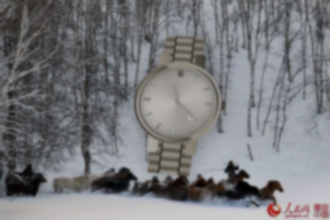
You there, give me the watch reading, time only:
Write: 11:22
